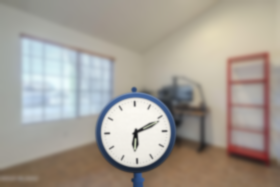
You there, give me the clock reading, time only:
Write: 6:11
